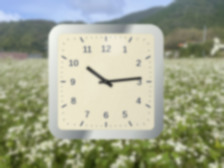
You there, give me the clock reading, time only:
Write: 10:14
